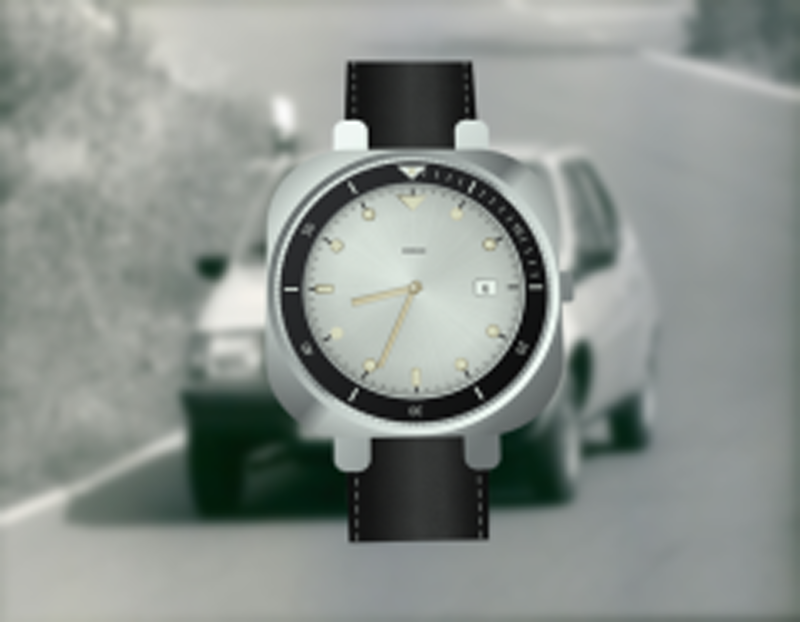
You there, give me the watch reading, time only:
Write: 8:34
